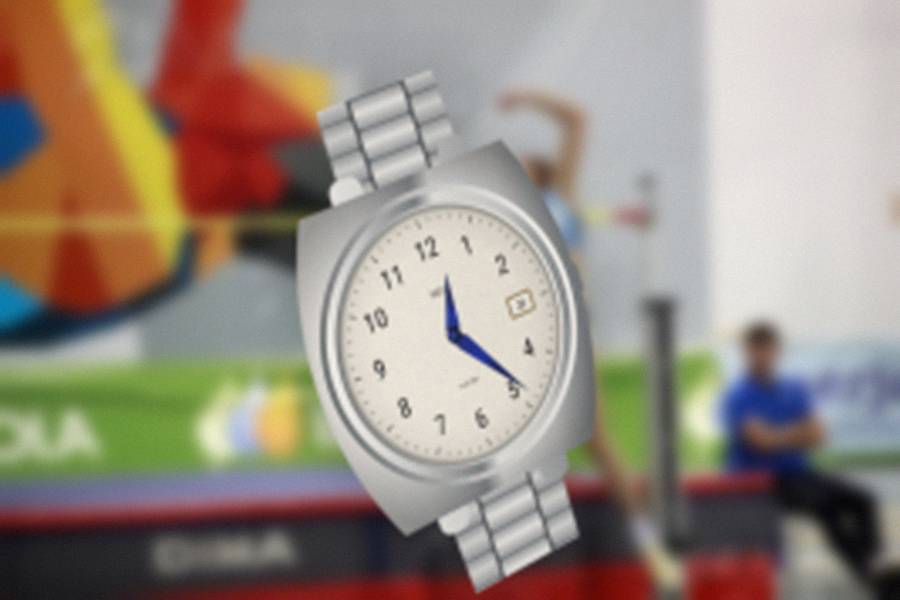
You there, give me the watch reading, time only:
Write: 12:24
